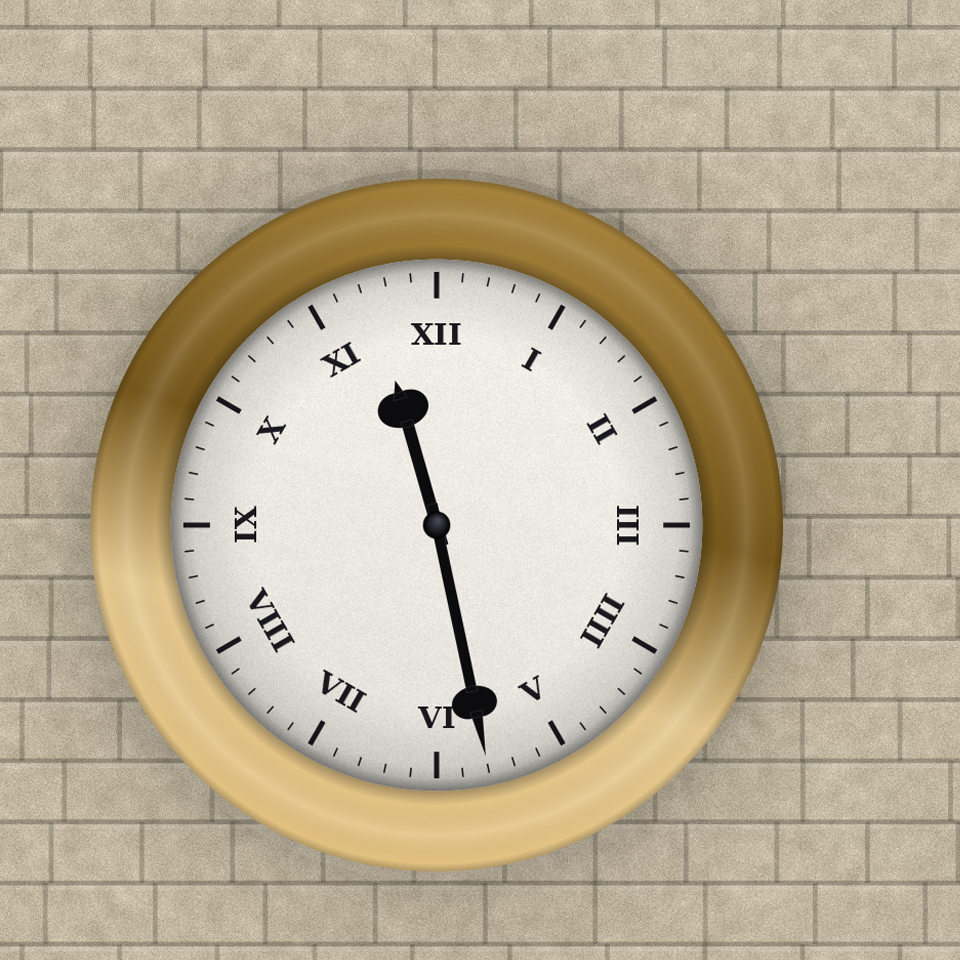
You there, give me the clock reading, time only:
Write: 11:28
